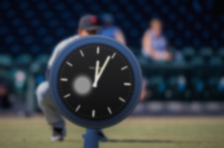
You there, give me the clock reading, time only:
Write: 12:04
